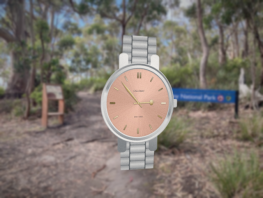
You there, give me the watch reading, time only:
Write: 2:53
